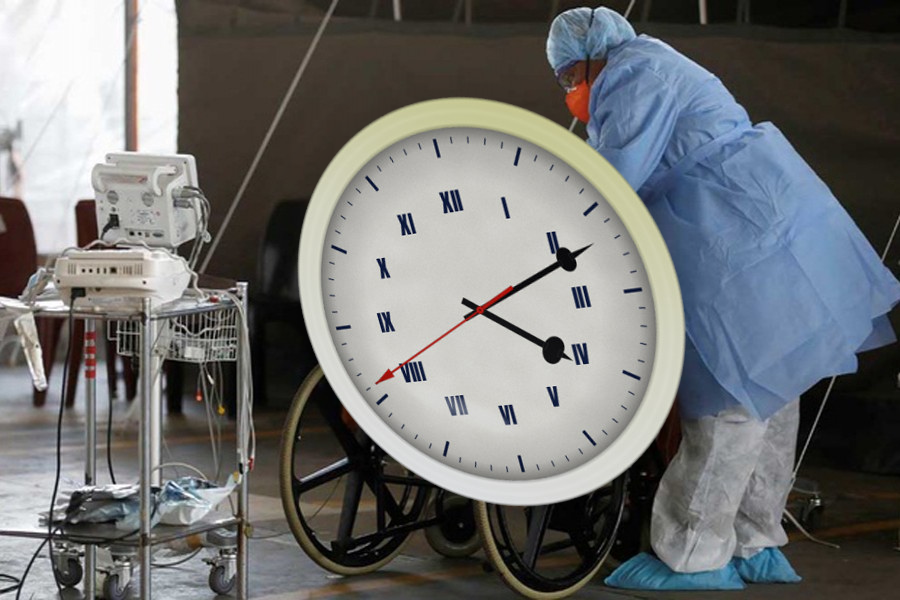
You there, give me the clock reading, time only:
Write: 4:11:41
